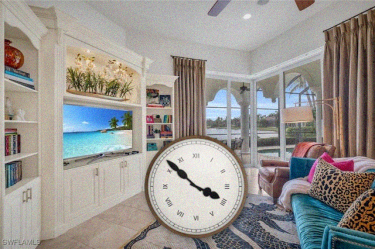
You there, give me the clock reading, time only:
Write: 3:52
